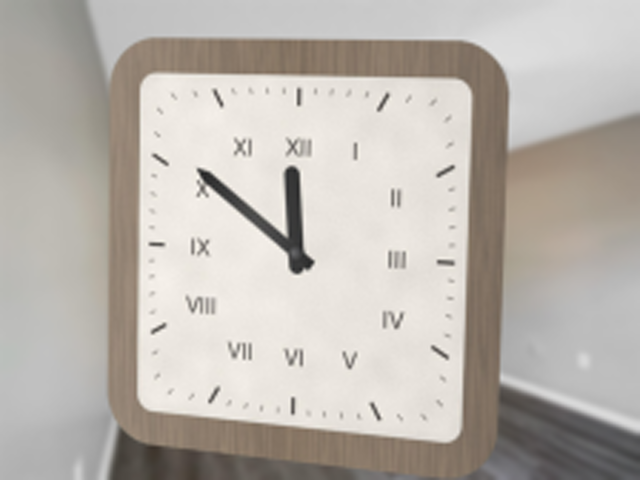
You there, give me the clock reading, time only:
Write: 11:51
